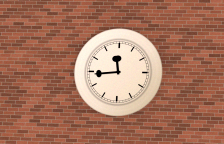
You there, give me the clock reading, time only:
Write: 11:44
